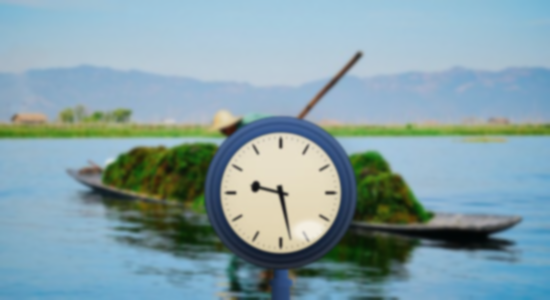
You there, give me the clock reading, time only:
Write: 9:28
